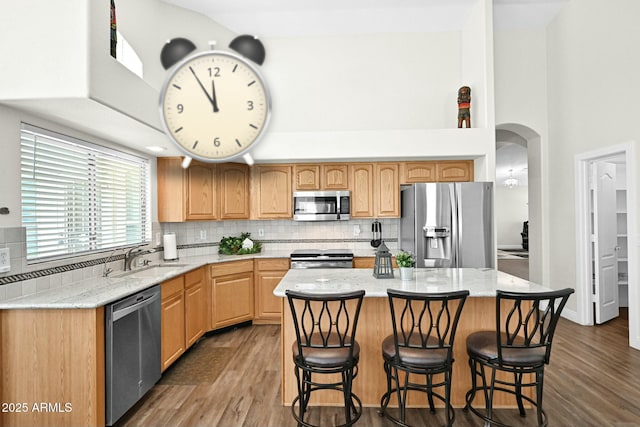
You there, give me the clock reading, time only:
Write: 11:55
